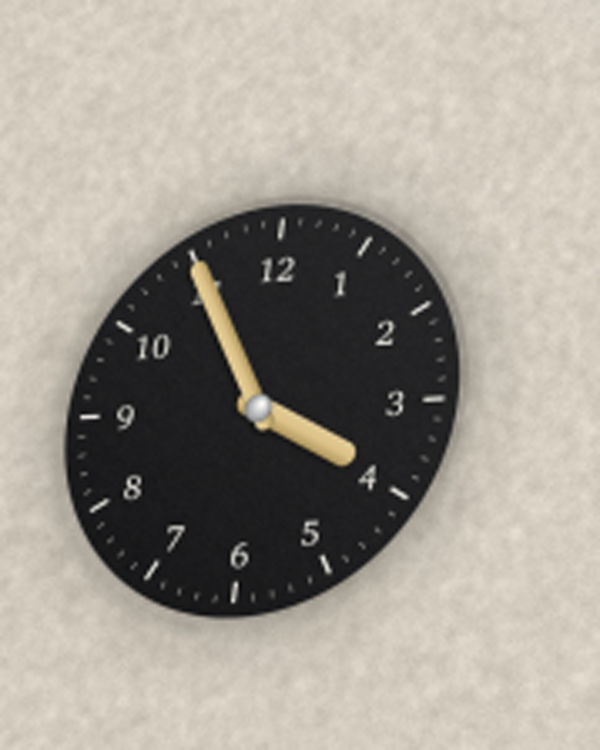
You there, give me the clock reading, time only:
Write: 3:55
